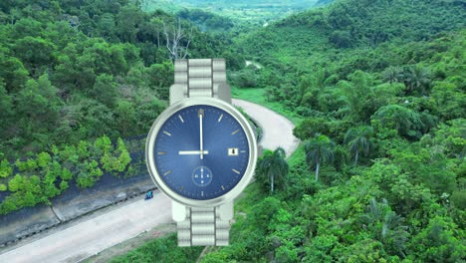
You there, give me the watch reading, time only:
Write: 9:00
